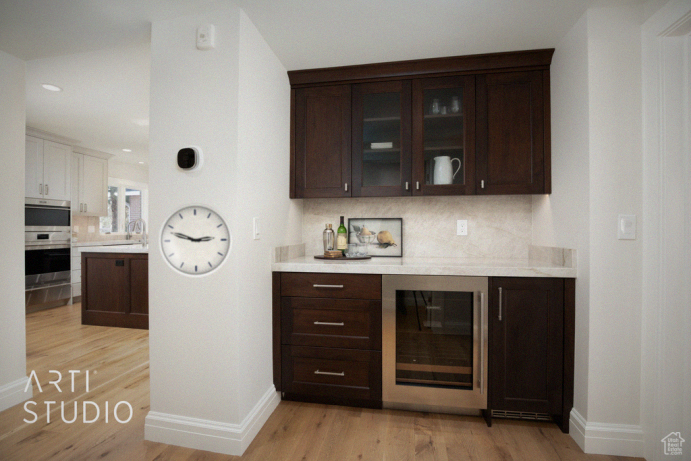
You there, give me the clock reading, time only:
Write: 2:48
